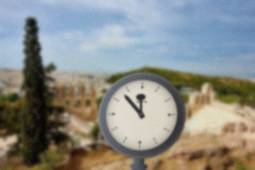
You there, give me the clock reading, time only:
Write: 11:53
